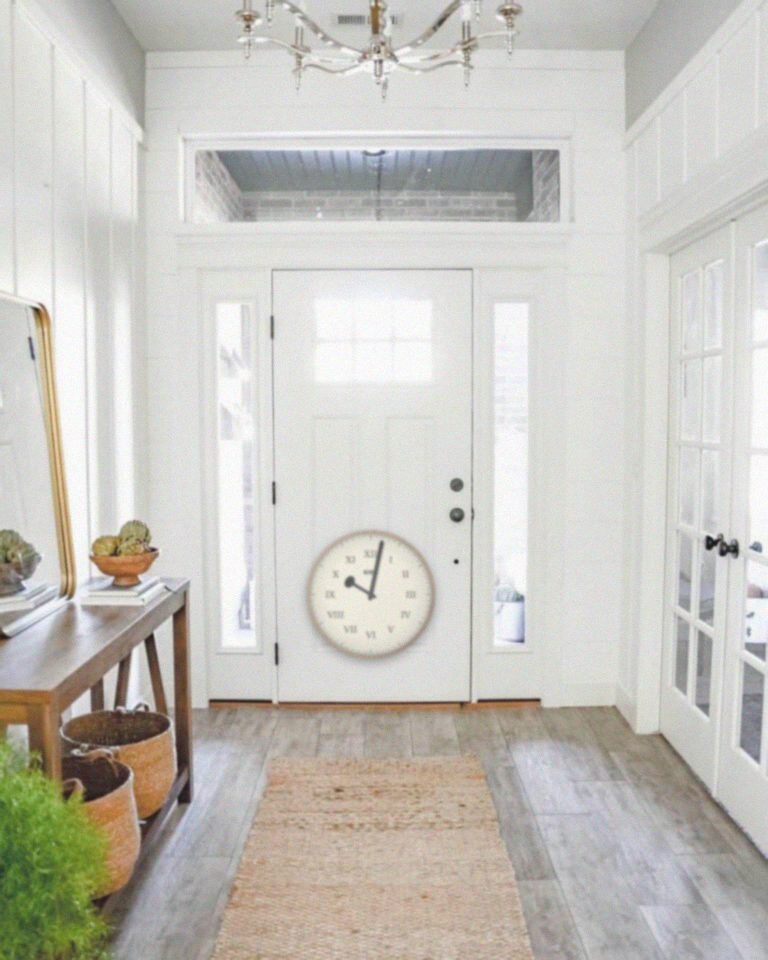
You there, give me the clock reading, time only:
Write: 10:02
